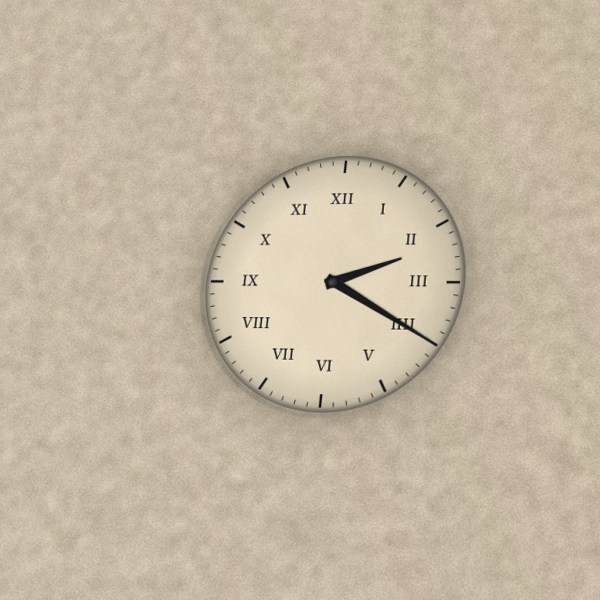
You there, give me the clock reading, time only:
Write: 2:20
